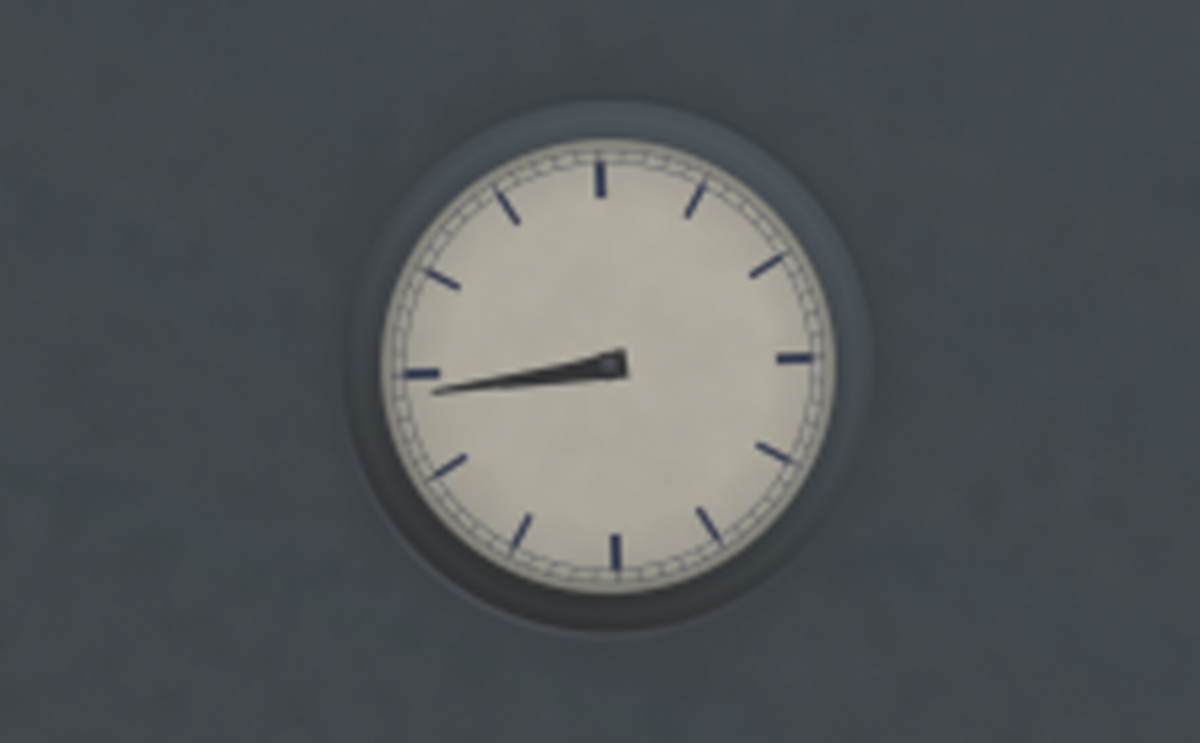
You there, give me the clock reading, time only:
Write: 8:44
